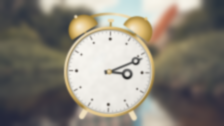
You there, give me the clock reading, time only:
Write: 3:11
